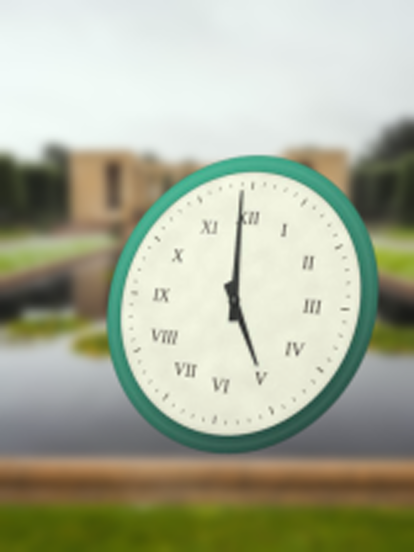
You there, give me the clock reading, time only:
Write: 4:59
